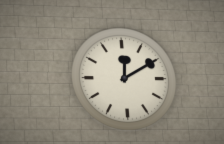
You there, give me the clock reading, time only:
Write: 12:10
